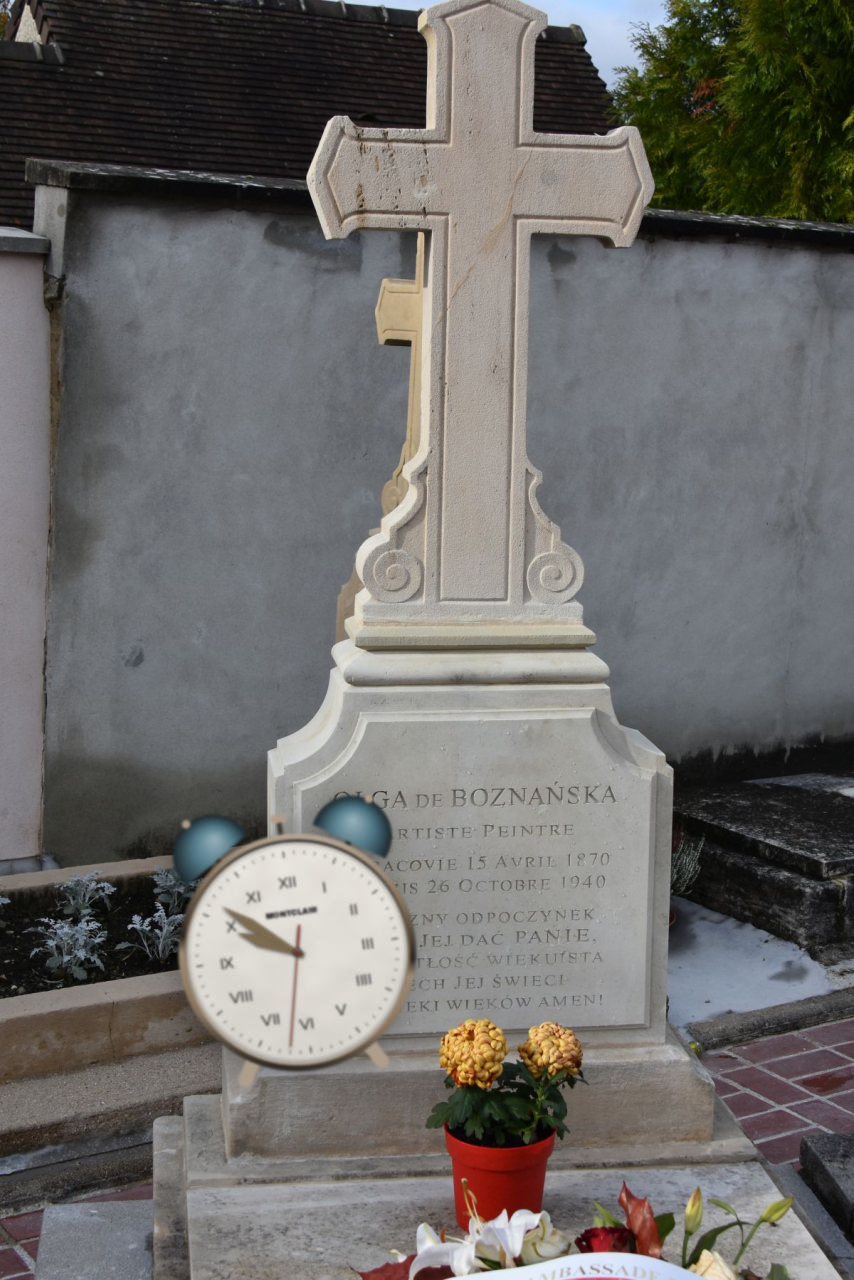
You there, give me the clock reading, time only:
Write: 9:51:32
